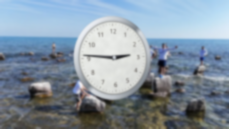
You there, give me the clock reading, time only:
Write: 2:46
